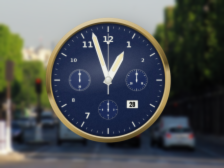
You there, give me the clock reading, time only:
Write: 12:57
